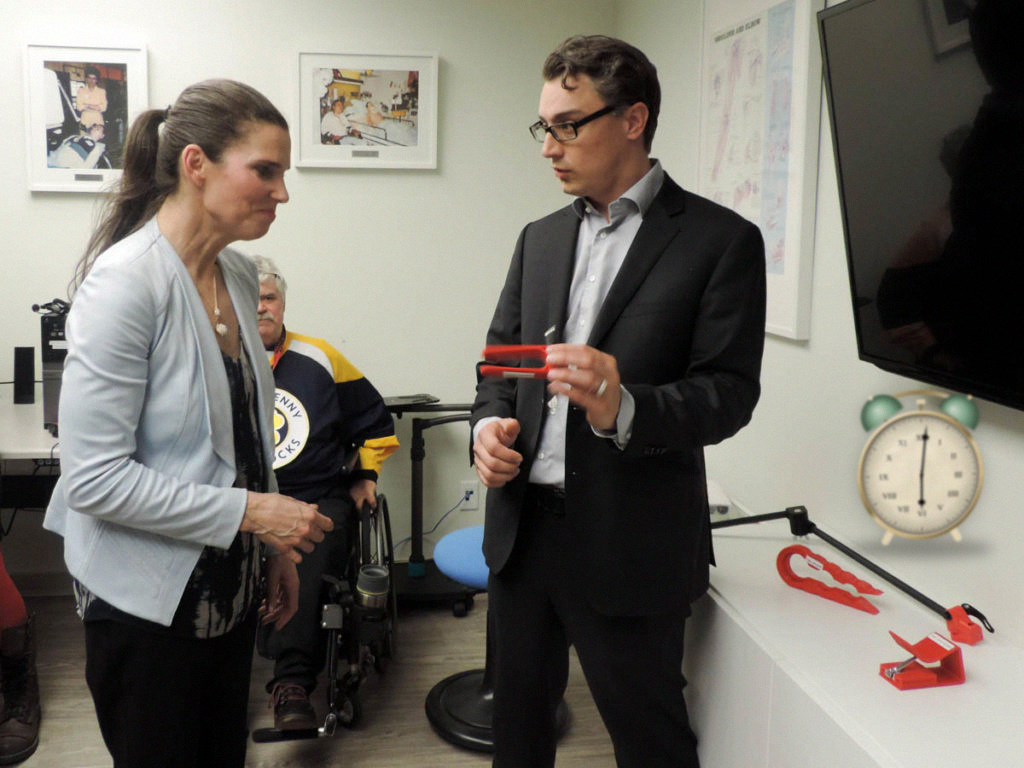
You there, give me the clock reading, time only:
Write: 6:01
